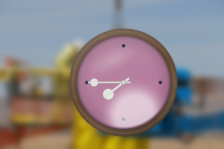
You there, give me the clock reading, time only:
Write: 7:45
